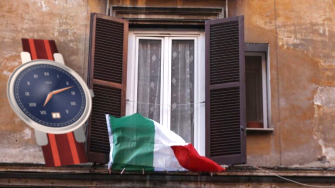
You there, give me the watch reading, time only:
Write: 7:12
